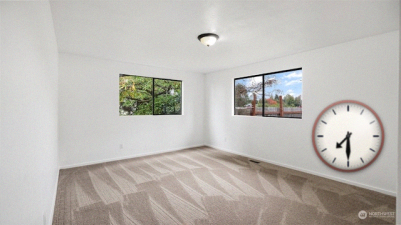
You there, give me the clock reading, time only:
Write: 7:30
